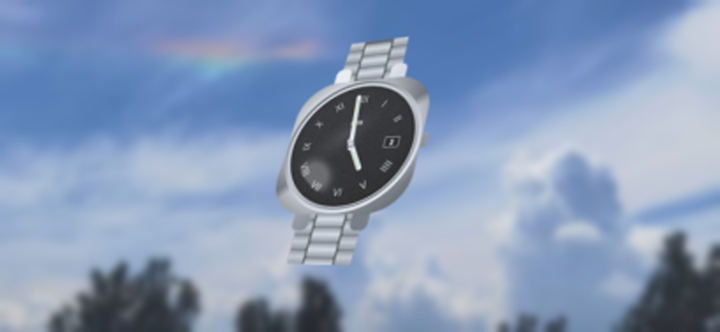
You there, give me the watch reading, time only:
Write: 4:59
